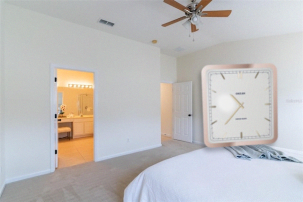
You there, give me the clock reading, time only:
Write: 10:37
